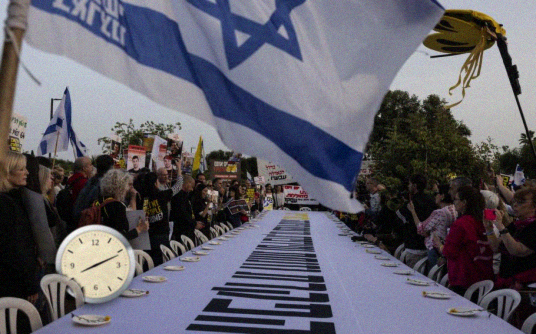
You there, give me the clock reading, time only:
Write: 8:11
